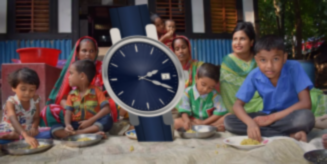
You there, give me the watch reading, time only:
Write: 2:19
